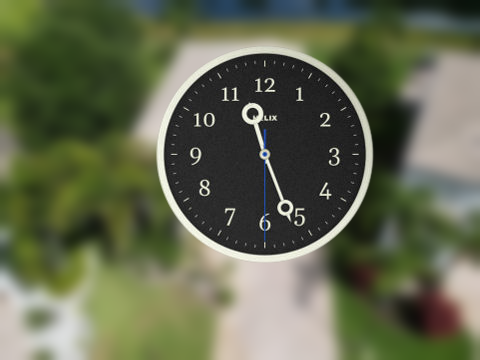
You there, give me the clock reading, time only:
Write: 11:26:30
